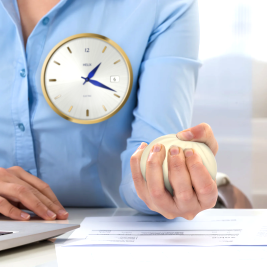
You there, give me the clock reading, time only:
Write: 1:19
